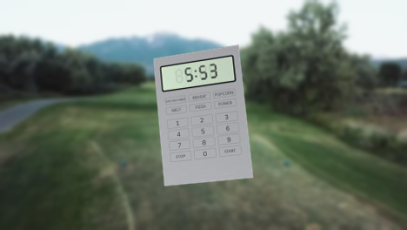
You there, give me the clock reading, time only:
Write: 5:53
